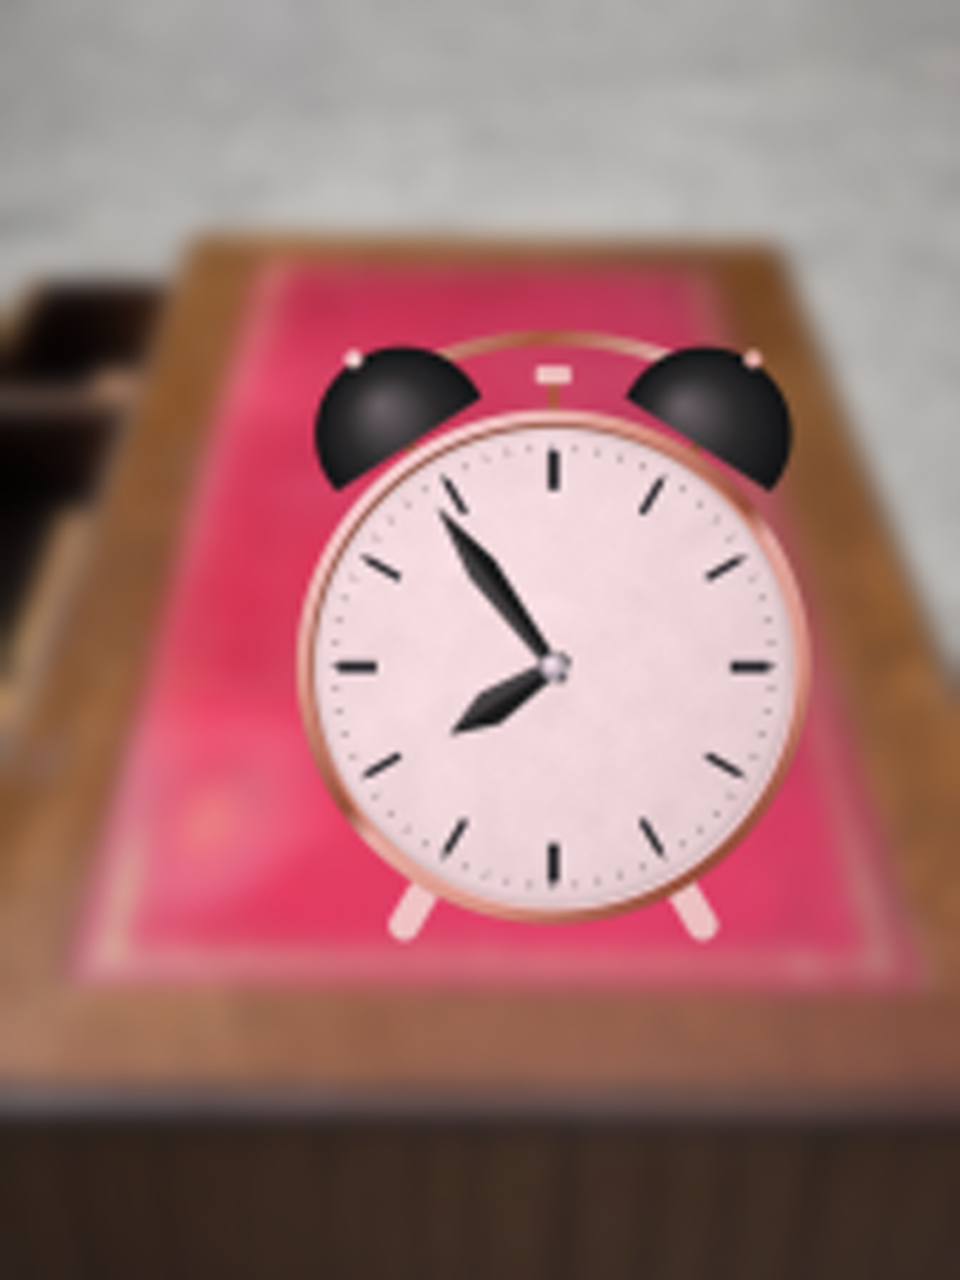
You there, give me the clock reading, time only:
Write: 7:54
